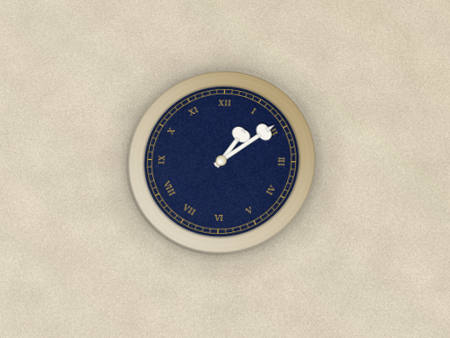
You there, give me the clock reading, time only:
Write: 1:09
